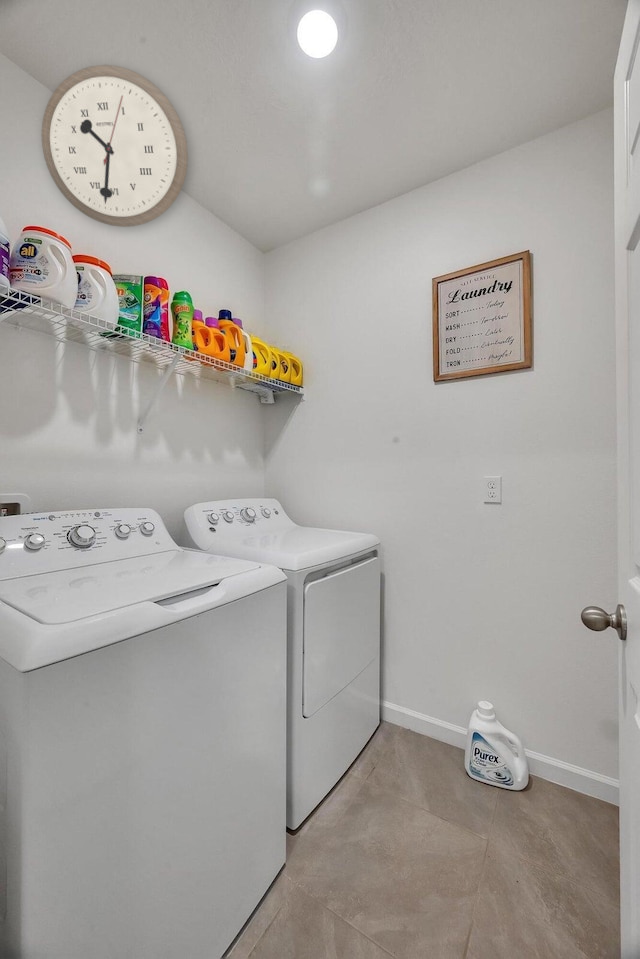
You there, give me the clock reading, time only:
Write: 10:32:04
